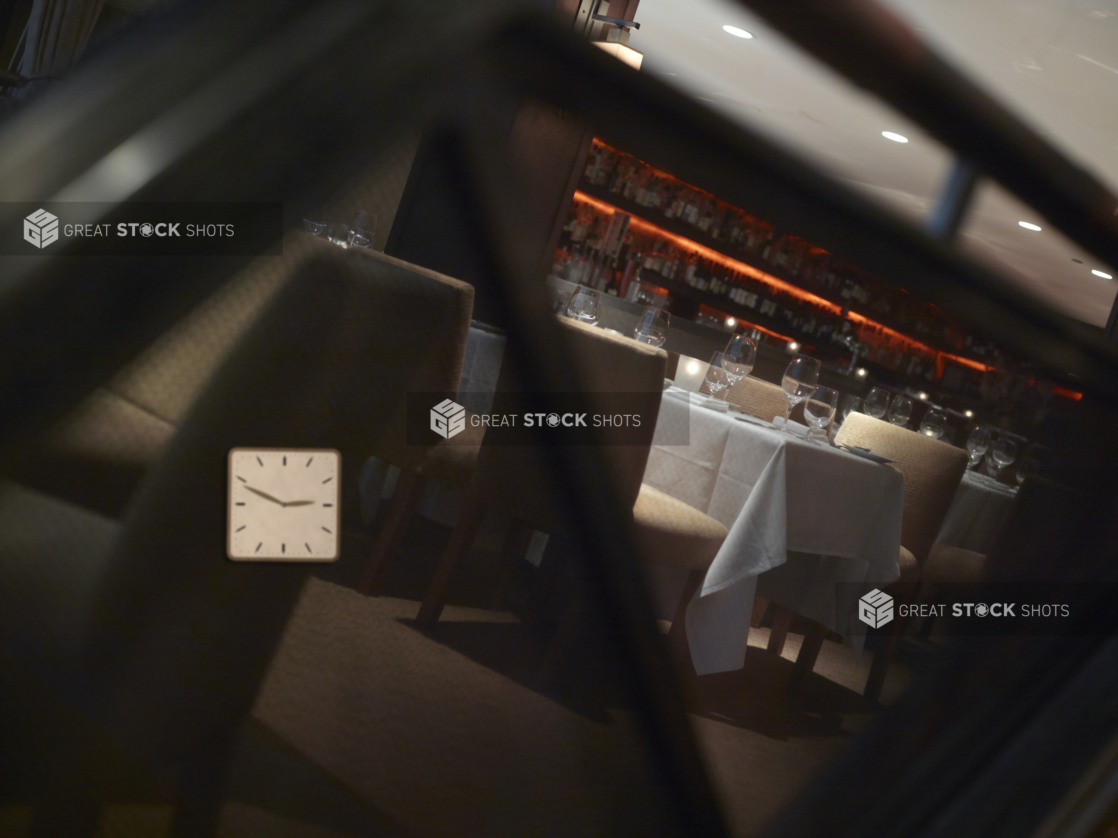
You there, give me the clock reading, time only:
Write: 2:49
